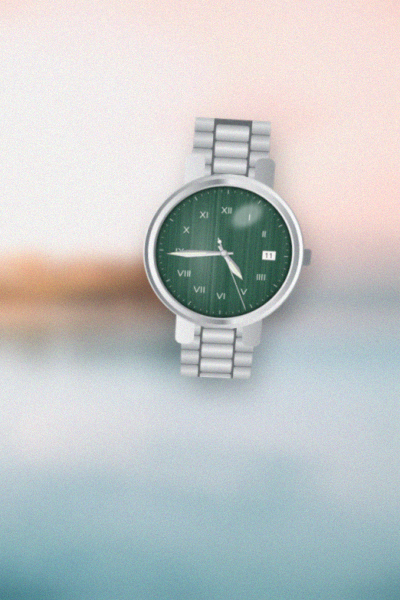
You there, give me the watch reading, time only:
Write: 4:44:26
